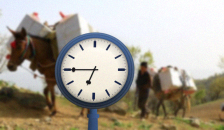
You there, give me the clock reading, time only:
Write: 6:45
